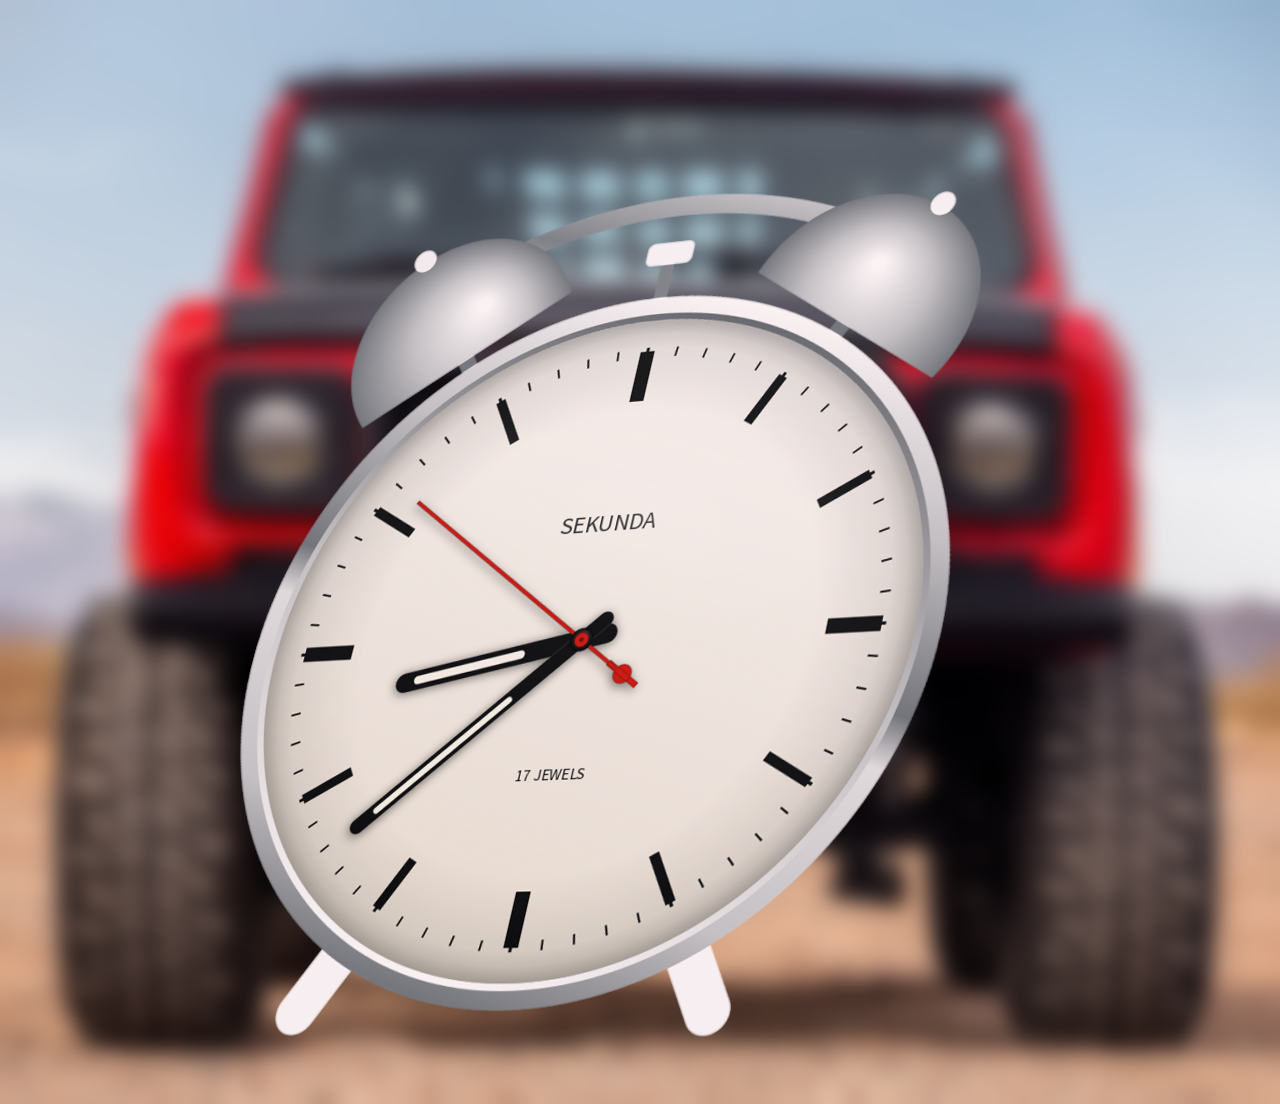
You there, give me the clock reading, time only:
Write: 8:37:51
